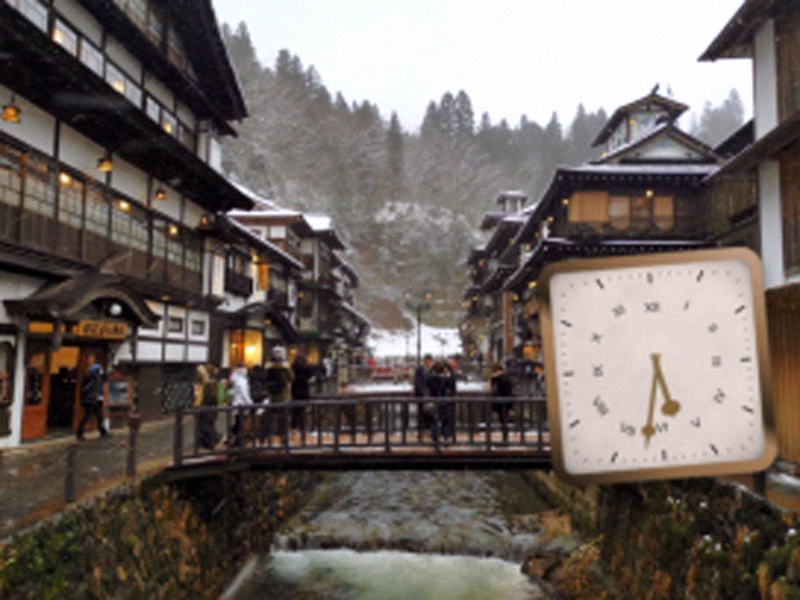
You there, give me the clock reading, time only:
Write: 5:32
